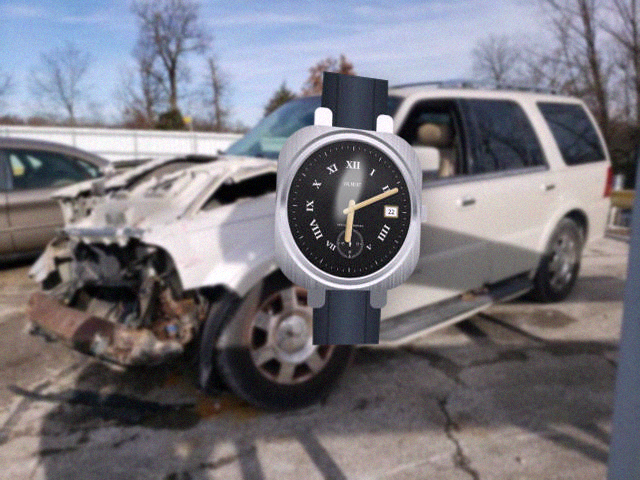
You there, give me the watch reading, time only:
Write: 6:11
